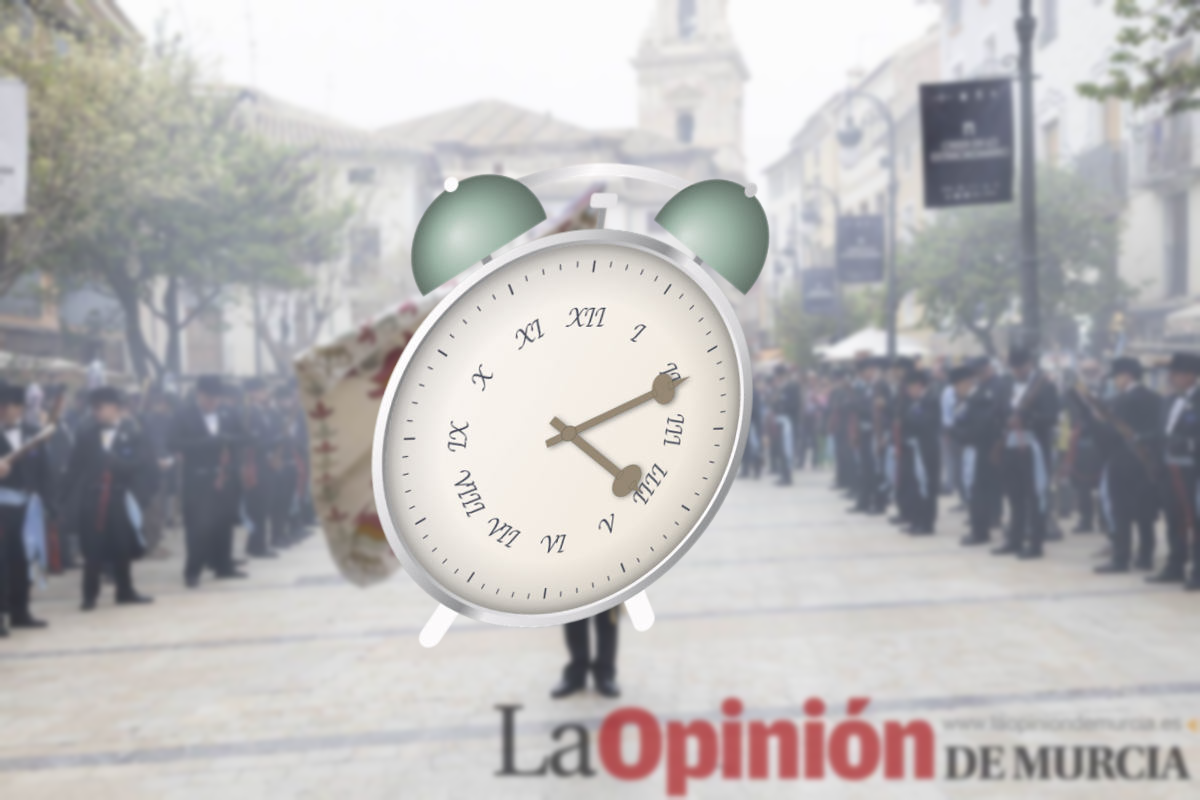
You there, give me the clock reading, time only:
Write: 4:11
